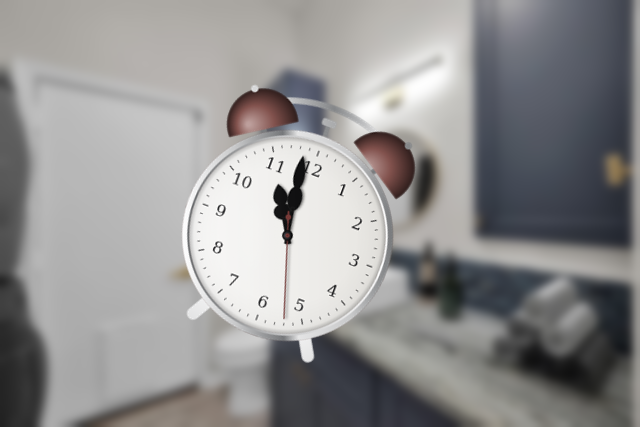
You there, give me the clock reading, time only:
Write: 10:58:27
